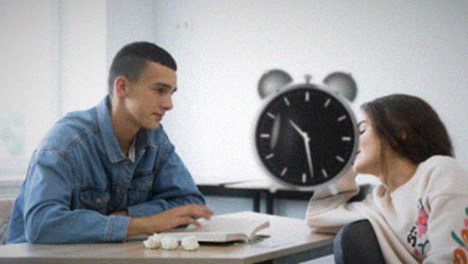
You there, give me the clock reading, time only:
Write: 10:28
